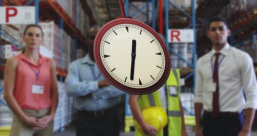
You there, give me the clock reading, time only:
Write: 12:33
